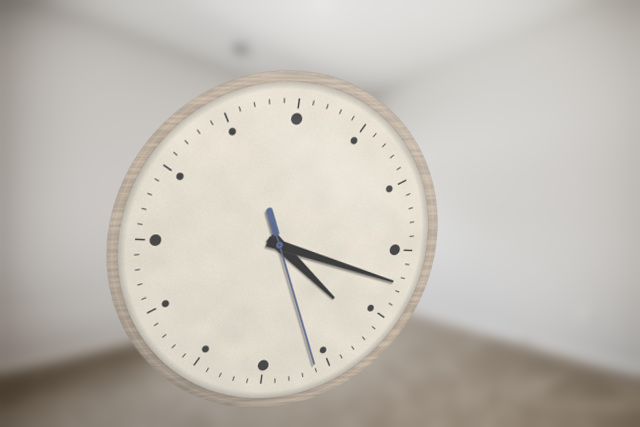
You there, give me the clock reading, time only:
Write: 4:17:26
